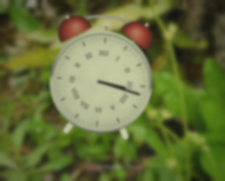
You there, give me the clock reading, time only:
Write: 3:17
